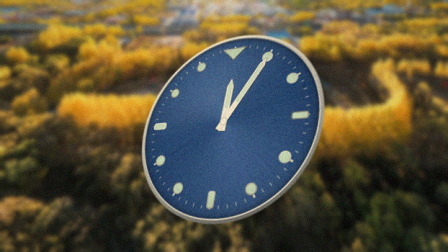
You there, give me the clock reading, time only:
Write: 12:05
